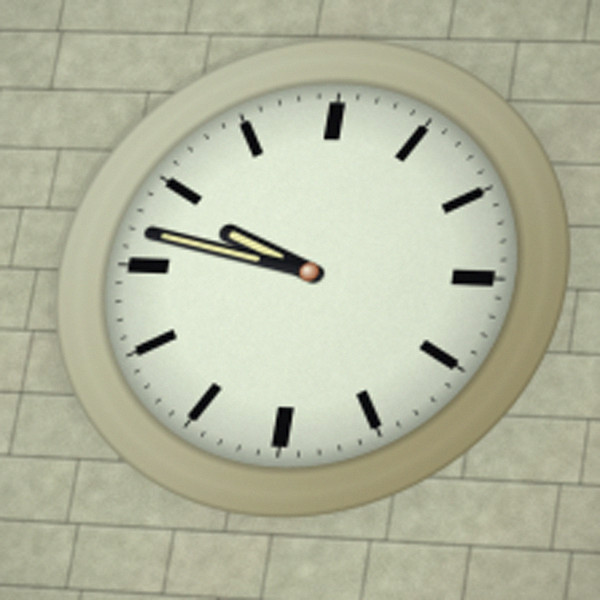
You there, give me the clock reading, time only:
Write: 9:47
